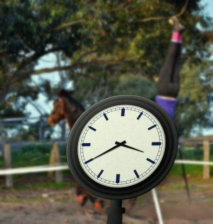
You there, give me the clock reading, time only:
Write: 3:40
